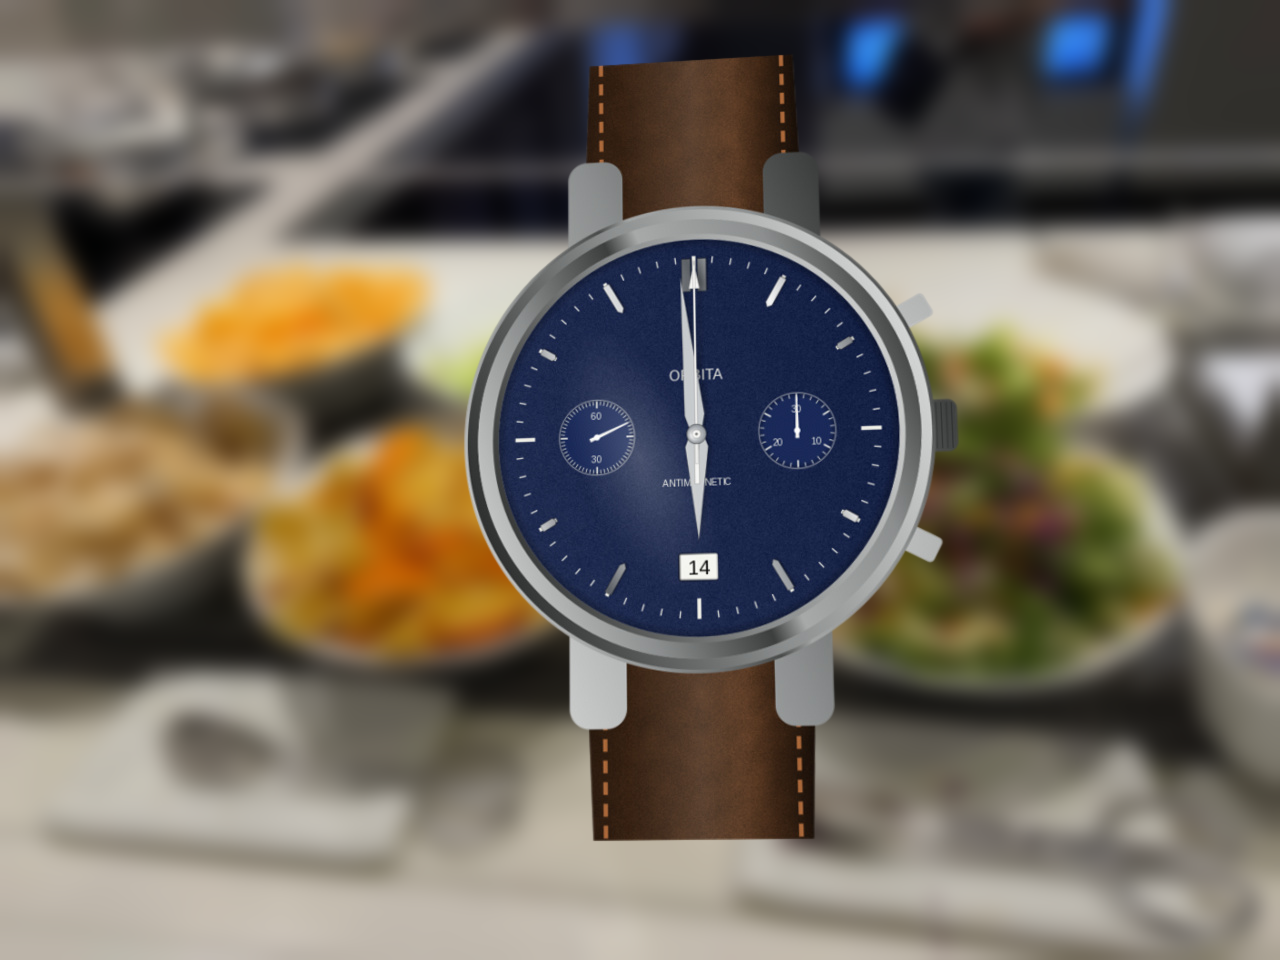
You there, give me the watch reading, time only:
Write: 5:59:11
